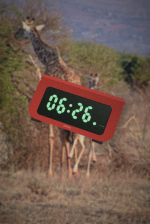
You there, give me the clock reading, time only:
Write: 6:26
